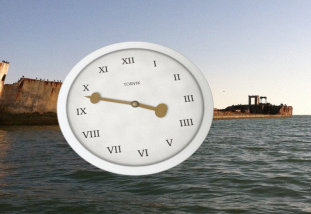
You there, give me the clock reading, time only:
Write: 3:48
